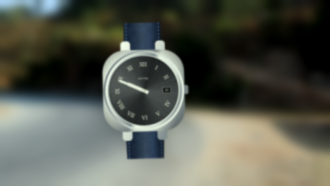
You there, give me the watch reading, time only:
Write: 9:49
